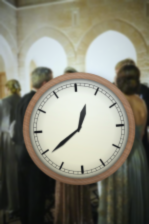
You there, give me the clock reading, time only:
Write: 12:39
